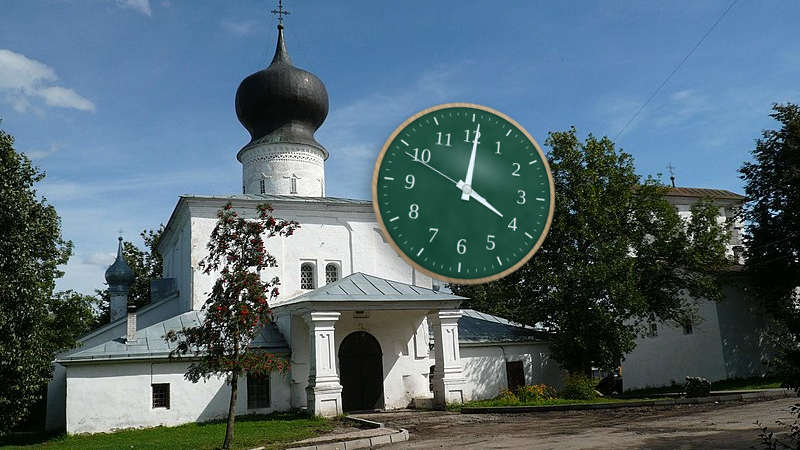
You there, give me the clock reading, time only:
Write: 4:00:49
